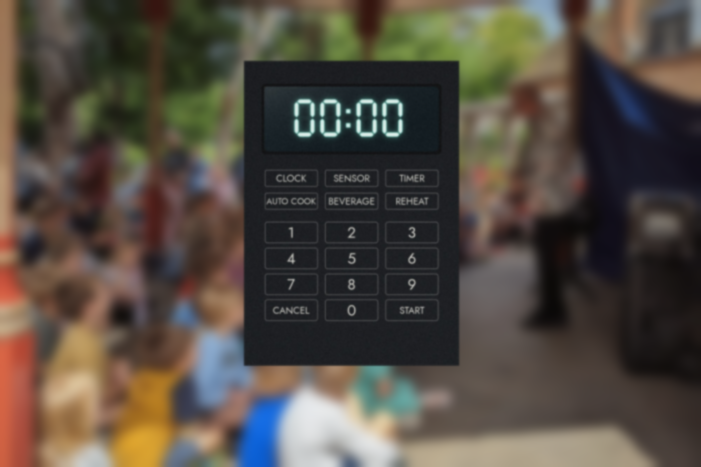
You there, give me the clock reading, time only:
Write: 0:00
